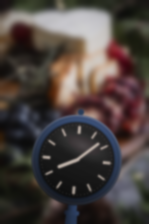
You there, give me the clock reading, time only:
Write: 8:08
